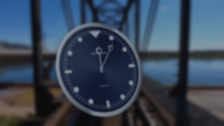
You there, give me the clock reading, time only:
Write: 12:06
